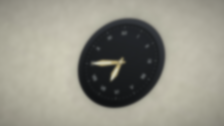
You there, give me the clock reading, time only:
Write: 6:45
